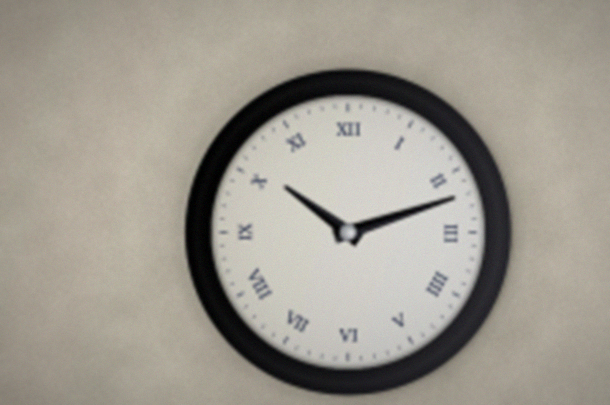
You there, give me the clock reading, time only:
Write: 10:12
